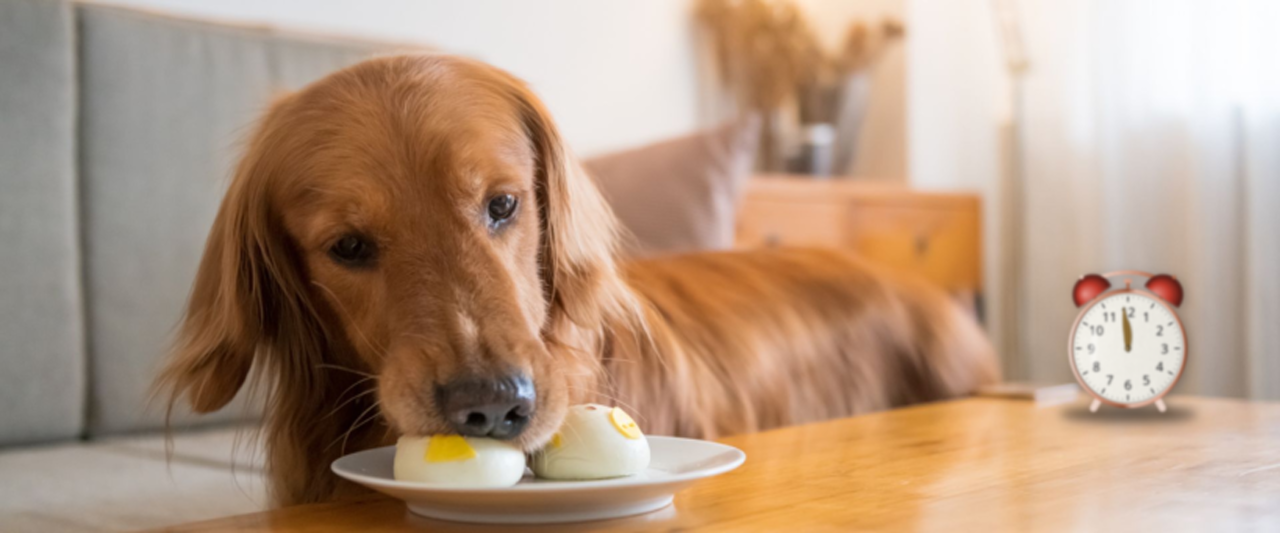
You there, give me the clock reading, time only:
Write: 11:59
